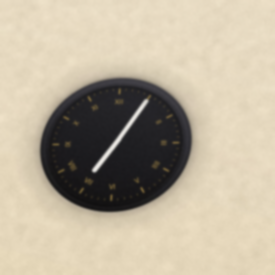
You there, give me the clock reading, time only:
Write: 7:05
